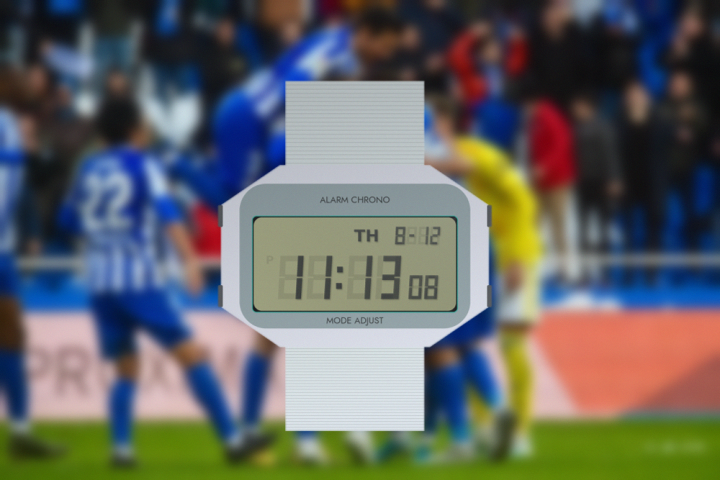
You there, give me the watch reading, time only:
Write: 11:13:08
